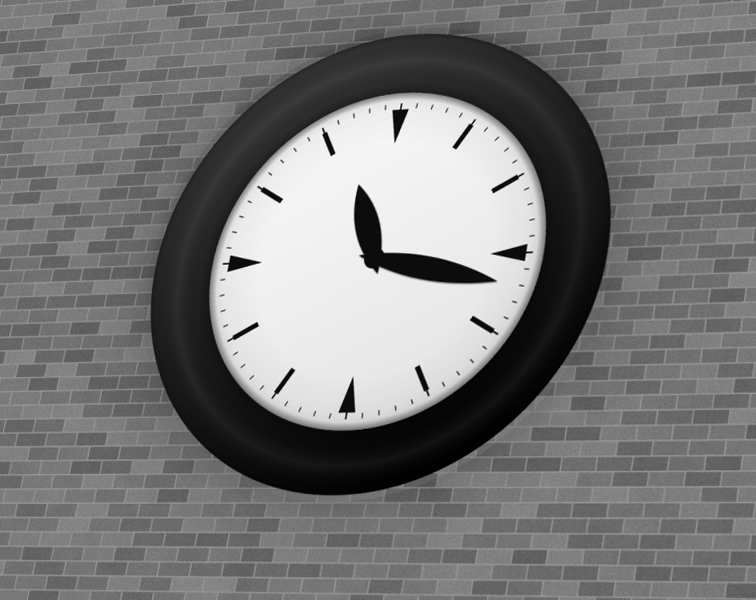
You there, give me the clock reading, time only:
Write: 11:17
